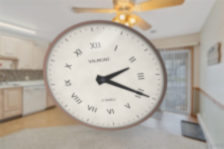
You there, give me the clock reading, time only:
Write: 2:20
